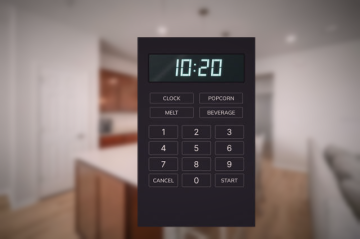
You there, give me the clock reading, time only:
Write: 10:20
